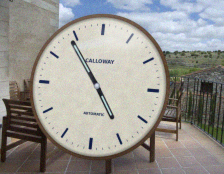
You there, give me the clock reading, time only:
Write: 4:54
